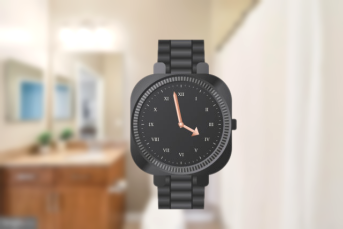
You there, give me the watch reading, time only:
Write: 3:58
